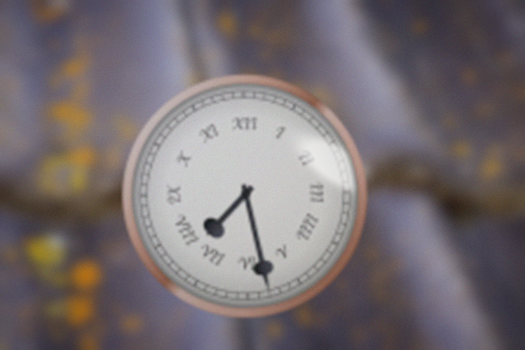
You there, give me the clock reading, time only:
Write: 7:28
